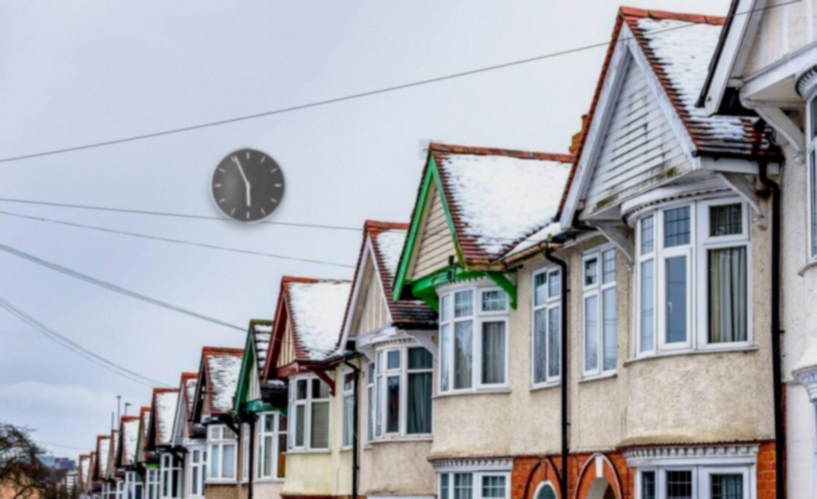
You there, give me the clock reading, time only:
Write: 5:56
